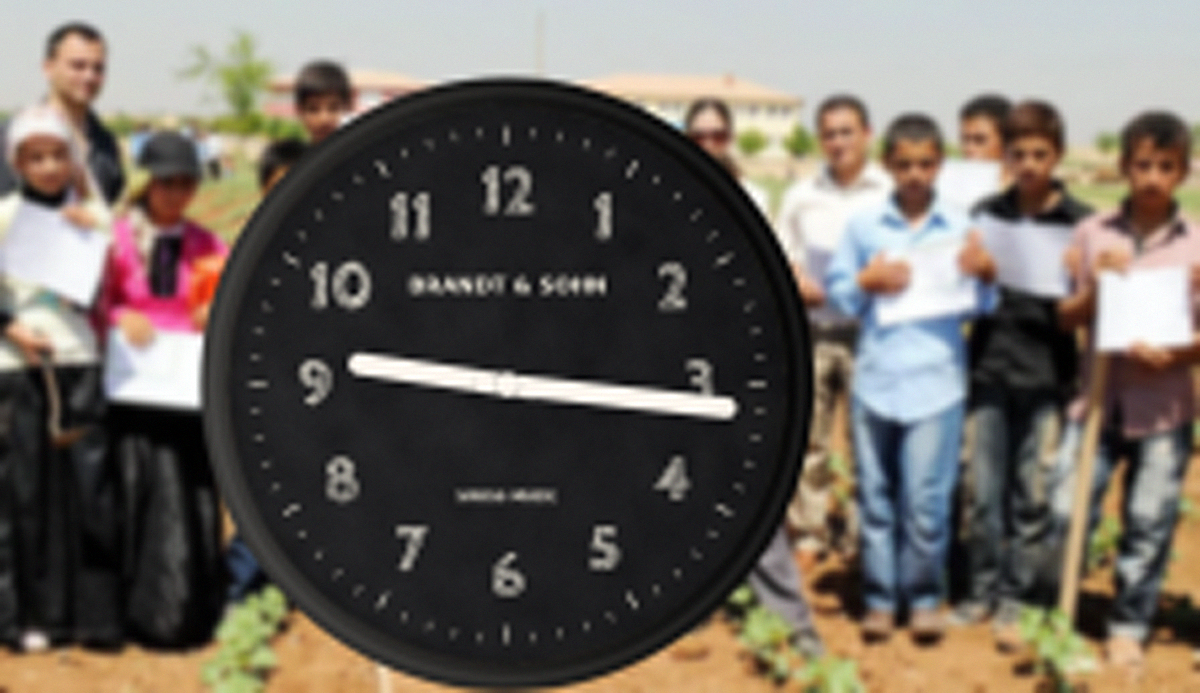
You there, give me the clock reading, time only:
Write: 9:16
